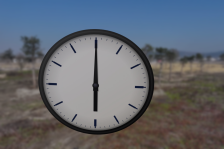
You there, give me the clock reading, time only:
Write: 6:00
